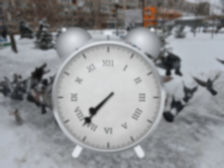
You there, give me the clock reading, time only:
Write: 7:37
